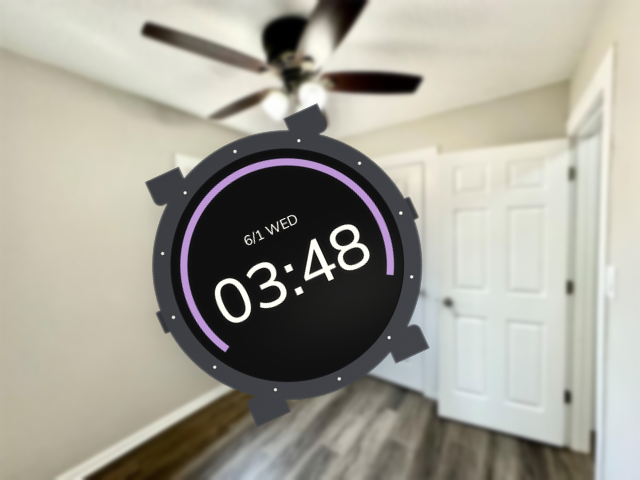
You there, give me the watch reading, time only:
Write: 3:48
